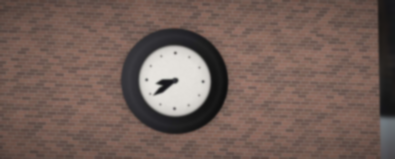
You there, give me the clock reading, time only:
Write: 8:39
